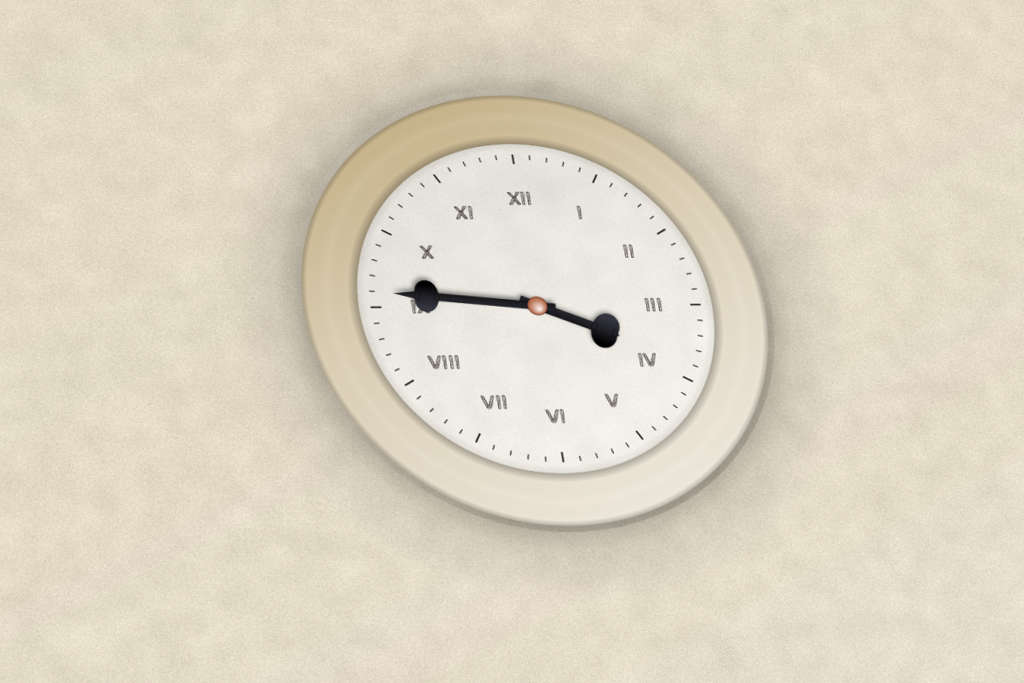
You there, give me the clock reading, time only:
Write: 3:46
